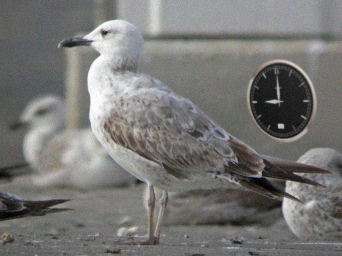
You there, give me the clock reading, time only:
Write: 9:00
